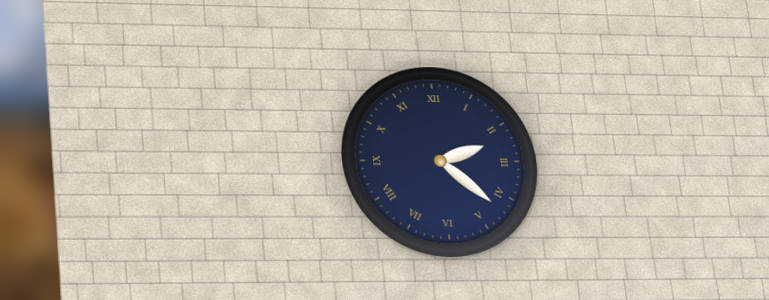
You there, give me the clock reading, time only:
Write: 2:22
